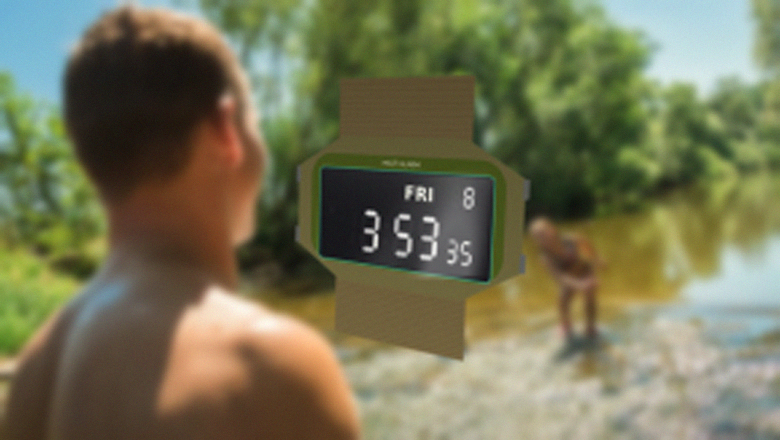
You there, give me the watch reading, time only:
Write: 3:53:35
